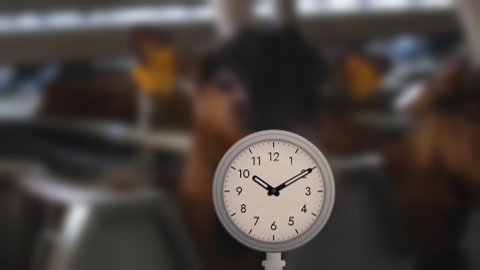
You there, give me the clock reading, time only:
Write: 10:10
